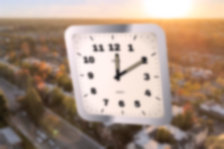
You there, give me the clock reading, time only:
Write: 12:10
